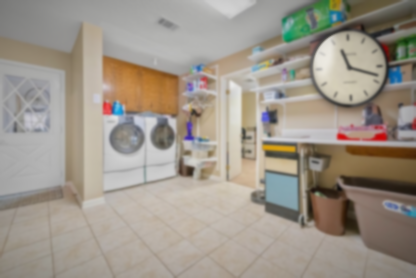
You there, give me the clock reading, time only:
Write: 11:18
